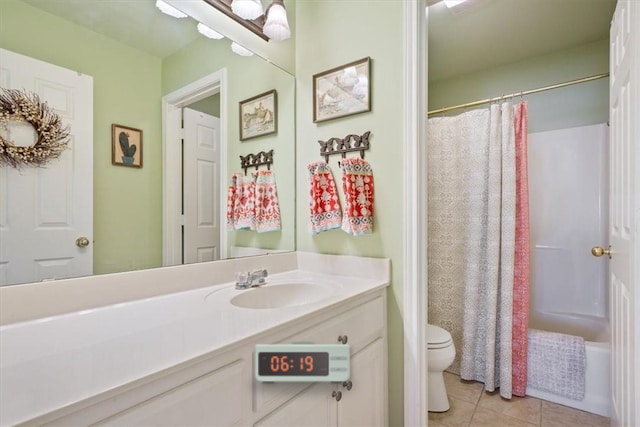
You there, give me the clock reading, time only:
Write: 6:19
